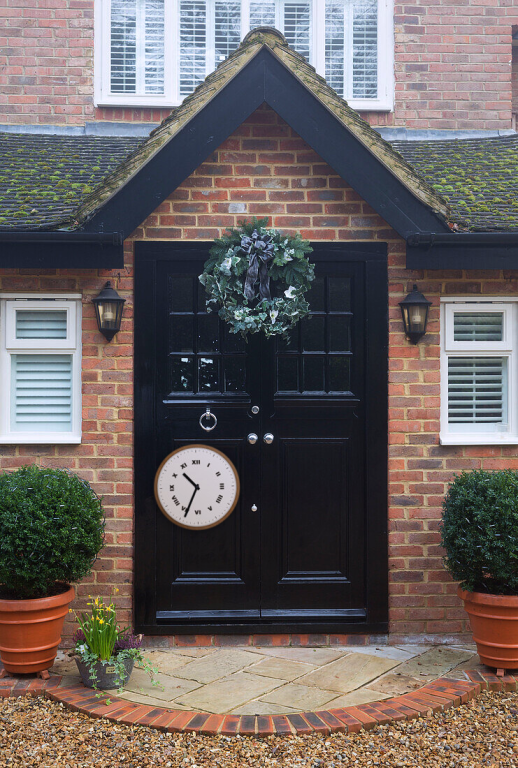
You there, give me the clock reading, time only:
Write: 10:34
